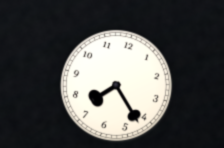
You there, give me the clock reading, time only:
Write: 7:22
